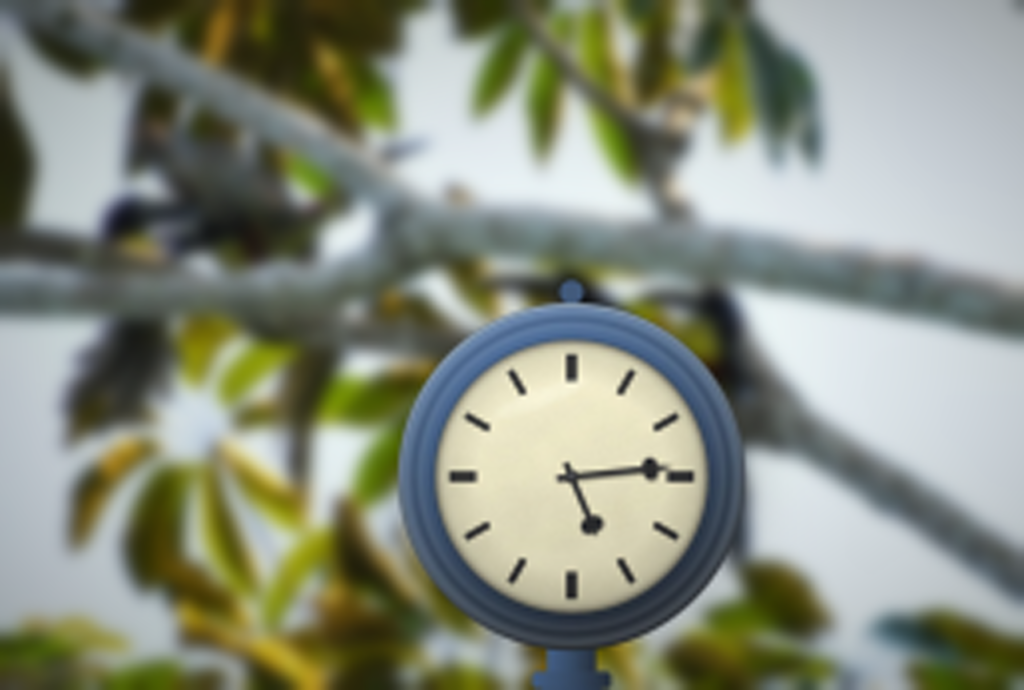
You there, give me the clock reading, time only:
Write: 5:14
